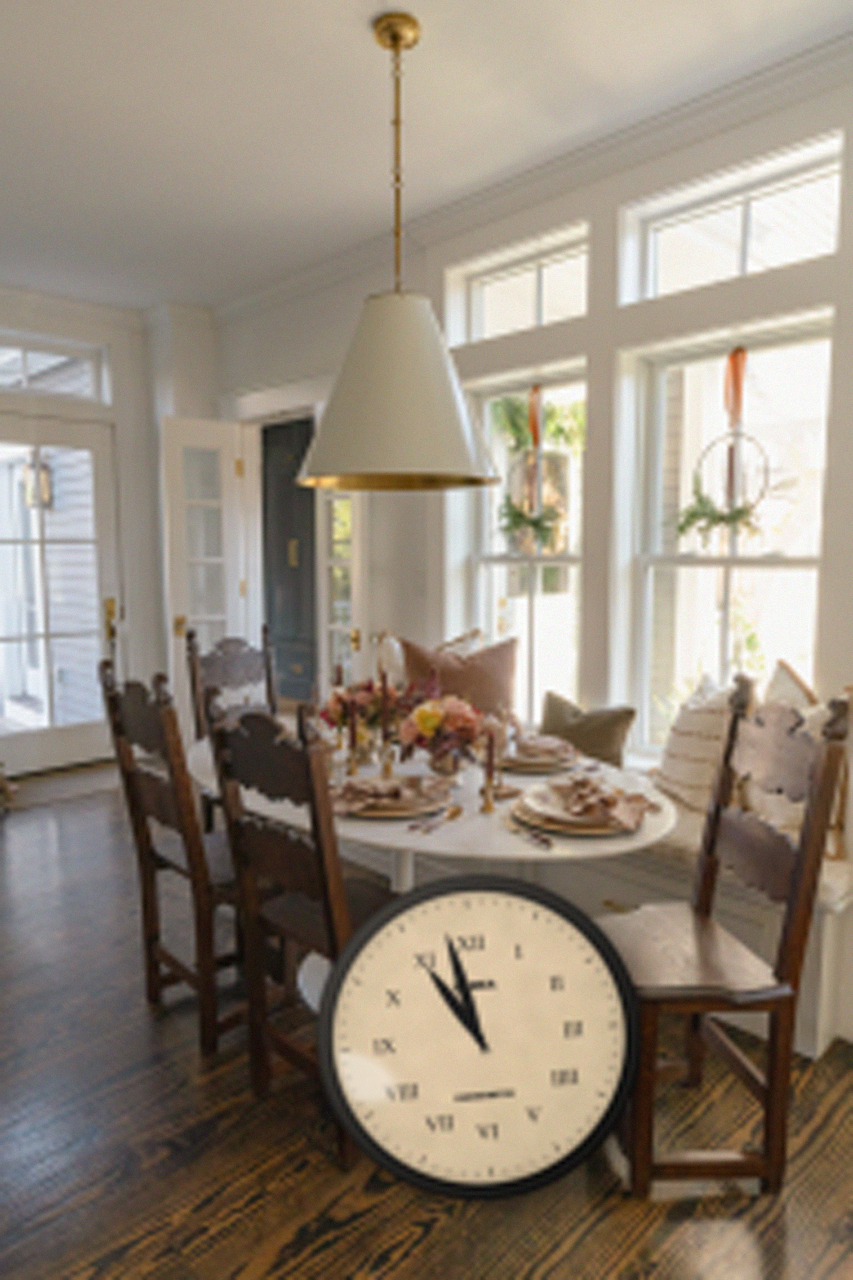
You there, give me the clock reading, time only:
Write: 10:58
